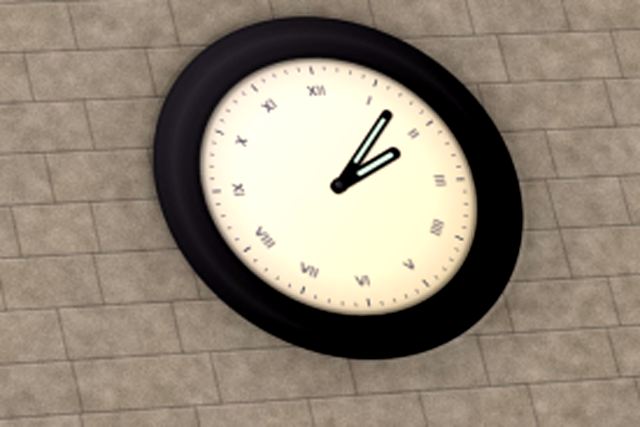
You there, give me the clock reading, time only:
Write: 2:07
